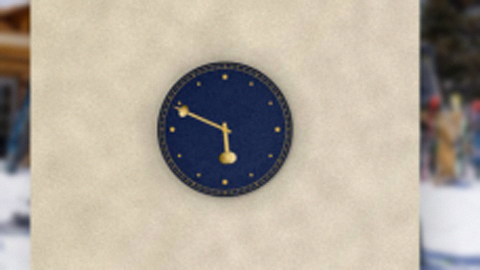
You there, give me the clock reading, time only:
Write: 5:49
